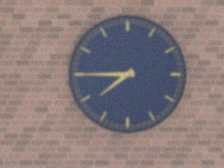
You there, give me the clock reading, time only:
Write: 7:45
